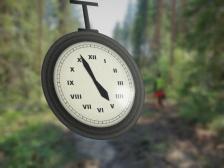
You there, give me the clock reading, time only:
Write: 4:56
